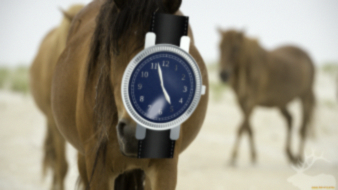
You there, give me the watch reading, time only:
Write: 4:57
